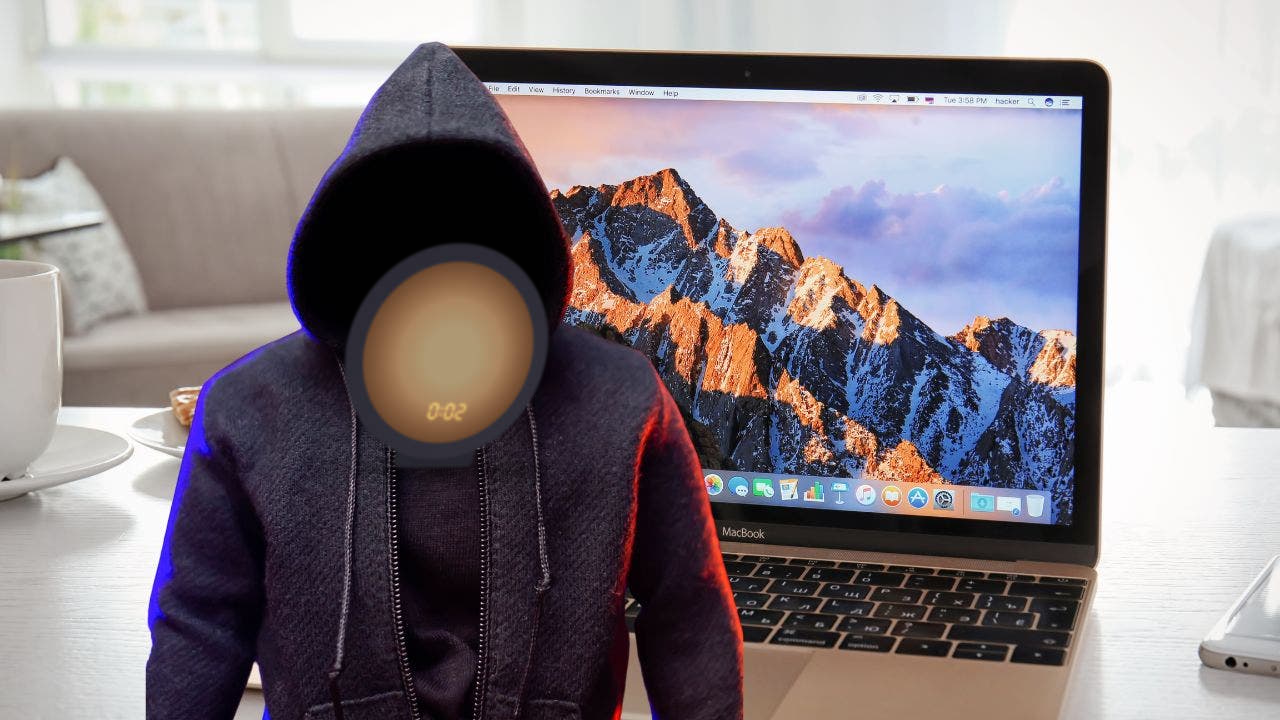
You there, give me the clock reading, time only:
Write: 0:02
